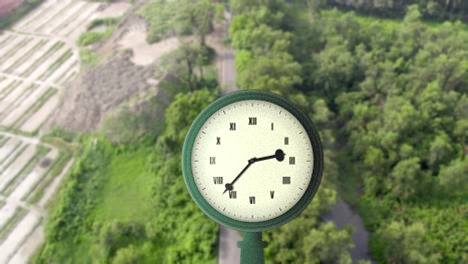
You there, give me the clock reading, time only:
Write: 2:37
